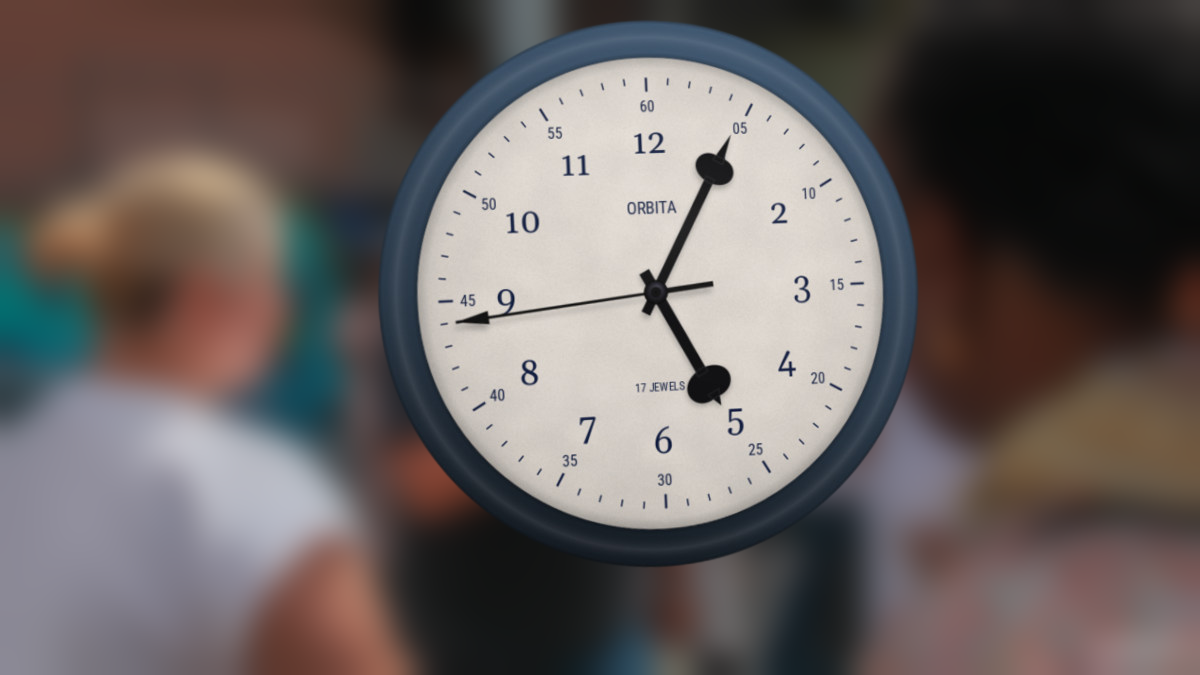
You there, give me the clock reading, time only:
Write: 5:04:44
